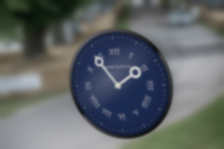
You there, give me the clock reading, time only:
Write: 1:54
